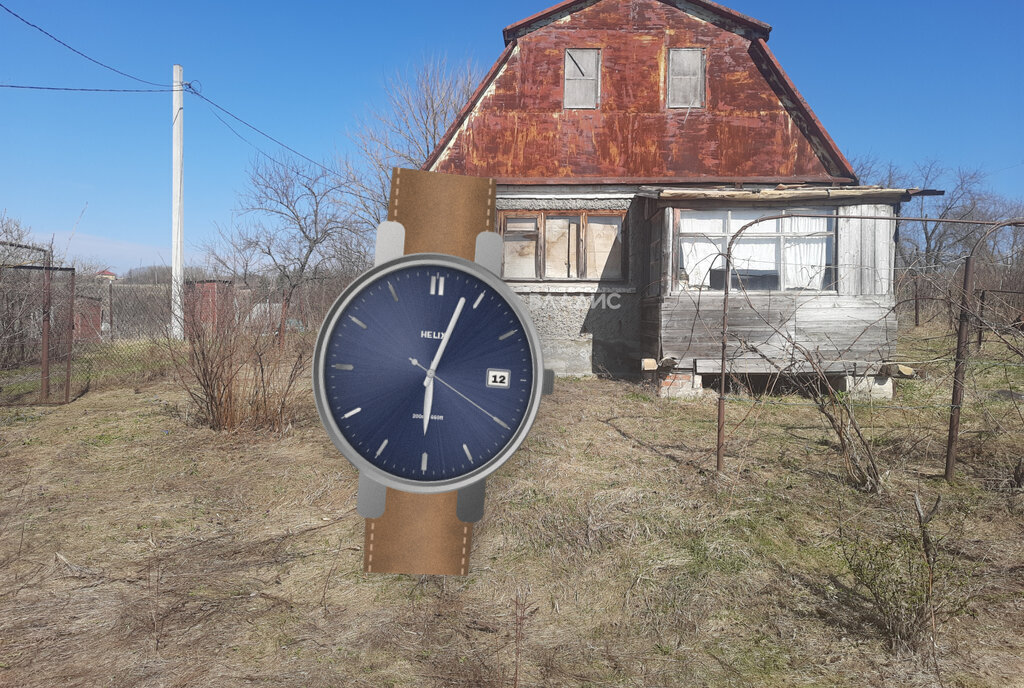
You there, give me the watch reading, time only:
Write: 6:03:20
